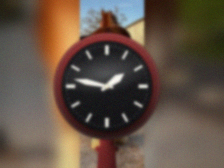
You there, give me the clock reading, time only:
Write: 1:47
